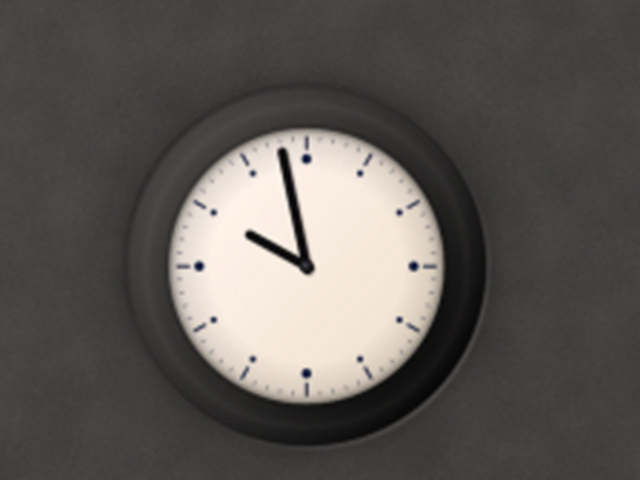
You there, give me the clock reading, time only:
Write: 9:58
